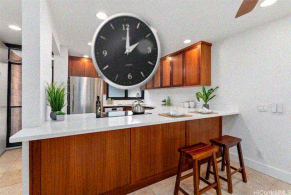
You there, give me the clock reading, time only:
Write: 2:01
